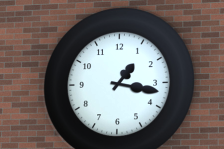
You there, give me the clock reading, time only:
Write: 1:17
